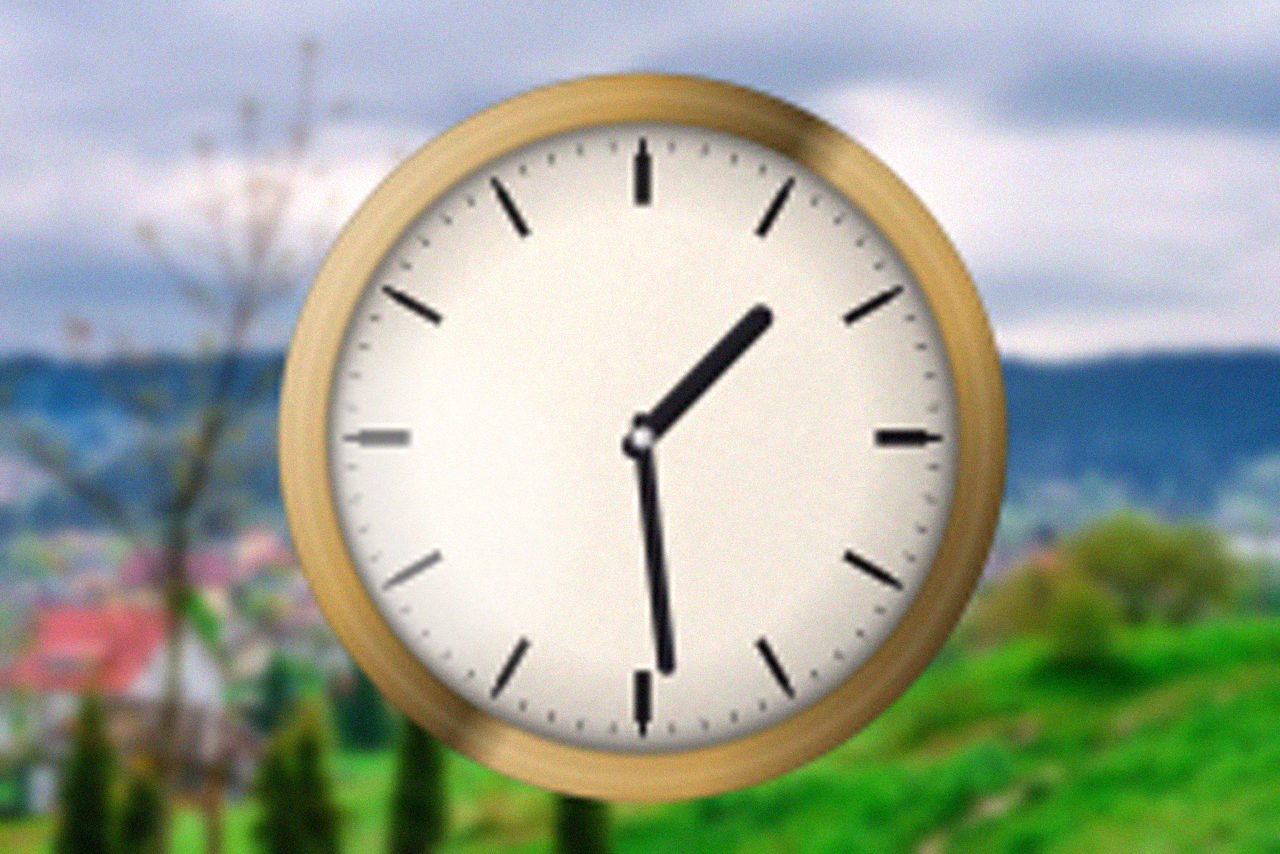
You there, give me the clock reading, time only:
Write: 1:29
